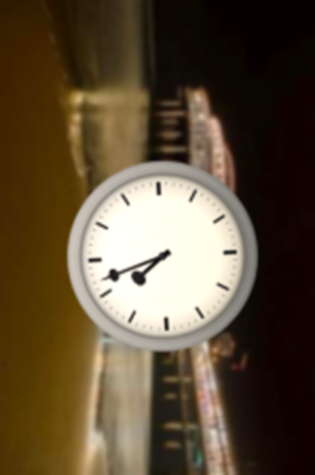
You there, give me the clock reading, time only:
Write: 7:42
